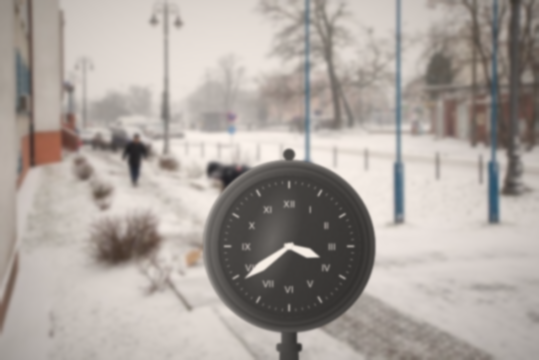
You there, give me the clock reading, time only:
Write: 3:39
